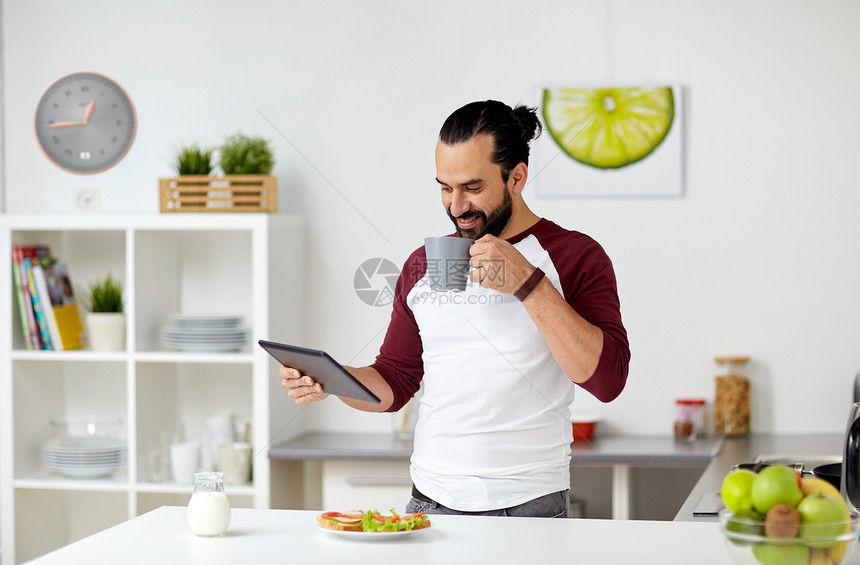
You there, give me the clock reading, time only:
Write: 12:44
